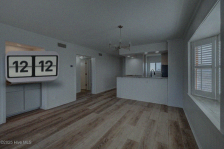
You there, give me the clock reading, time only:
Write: 12:12
